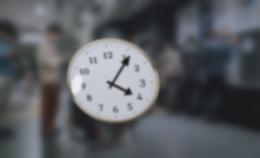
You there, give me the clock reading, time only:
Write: 4:06
